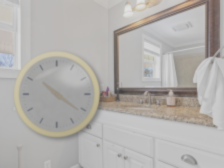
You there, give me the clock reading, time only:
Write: 10:21
